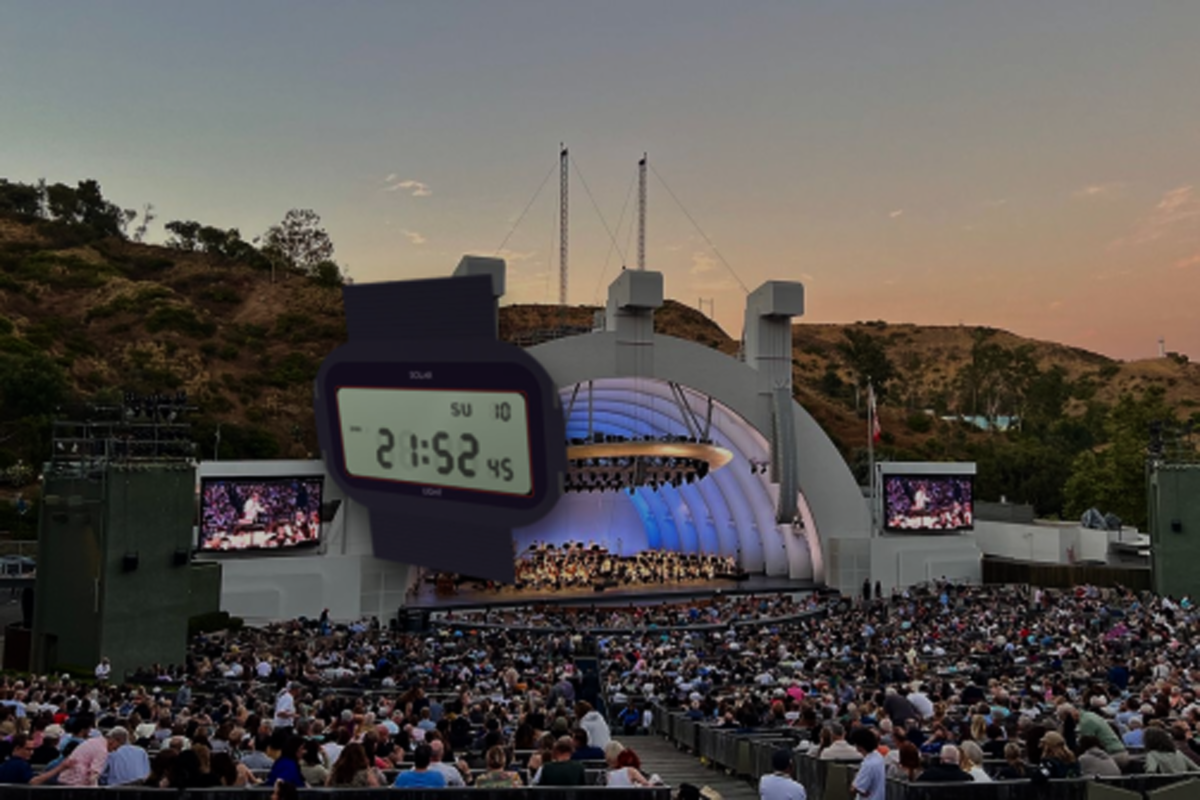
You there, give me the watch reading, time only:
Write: 21:52:45
